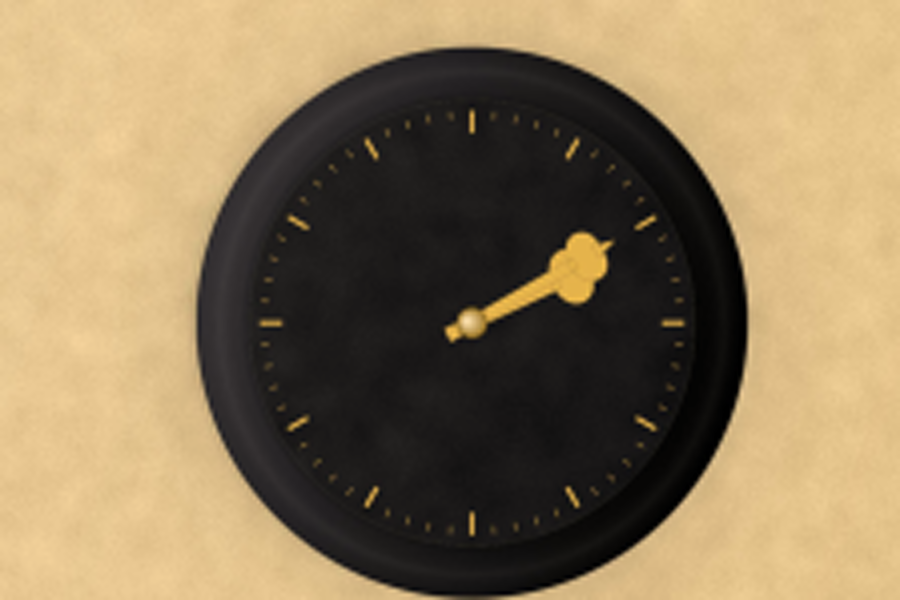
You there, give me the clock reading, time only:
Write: 2:10
